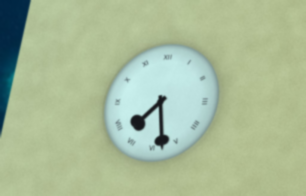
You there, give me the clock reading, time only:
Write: 7:28
